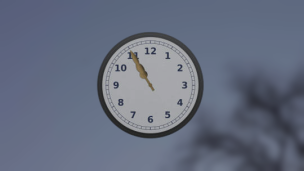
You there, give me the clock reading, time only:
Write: 10:55
